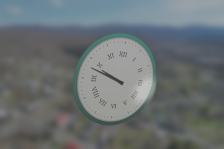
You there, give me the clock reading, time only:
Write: 9:48
